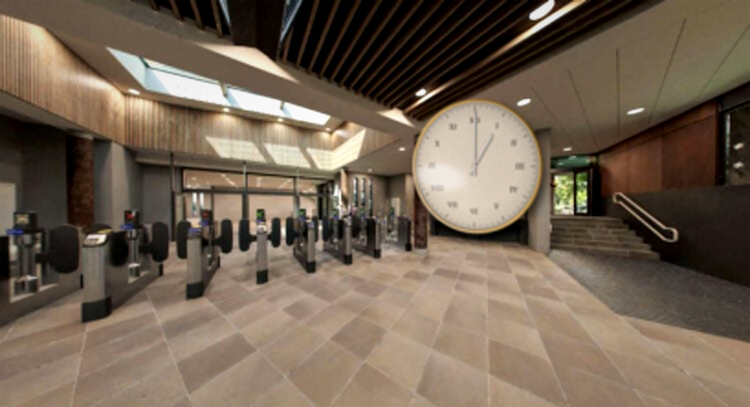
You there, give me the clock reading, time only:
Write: 1:00
